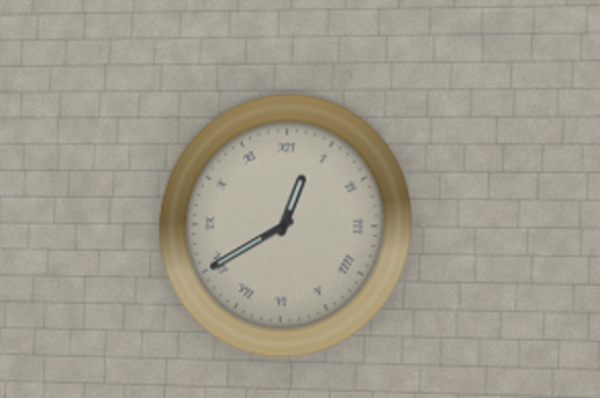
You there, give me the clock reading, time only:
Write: 12:40
